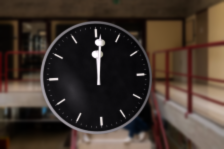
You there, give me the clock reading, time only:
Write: 12:01
